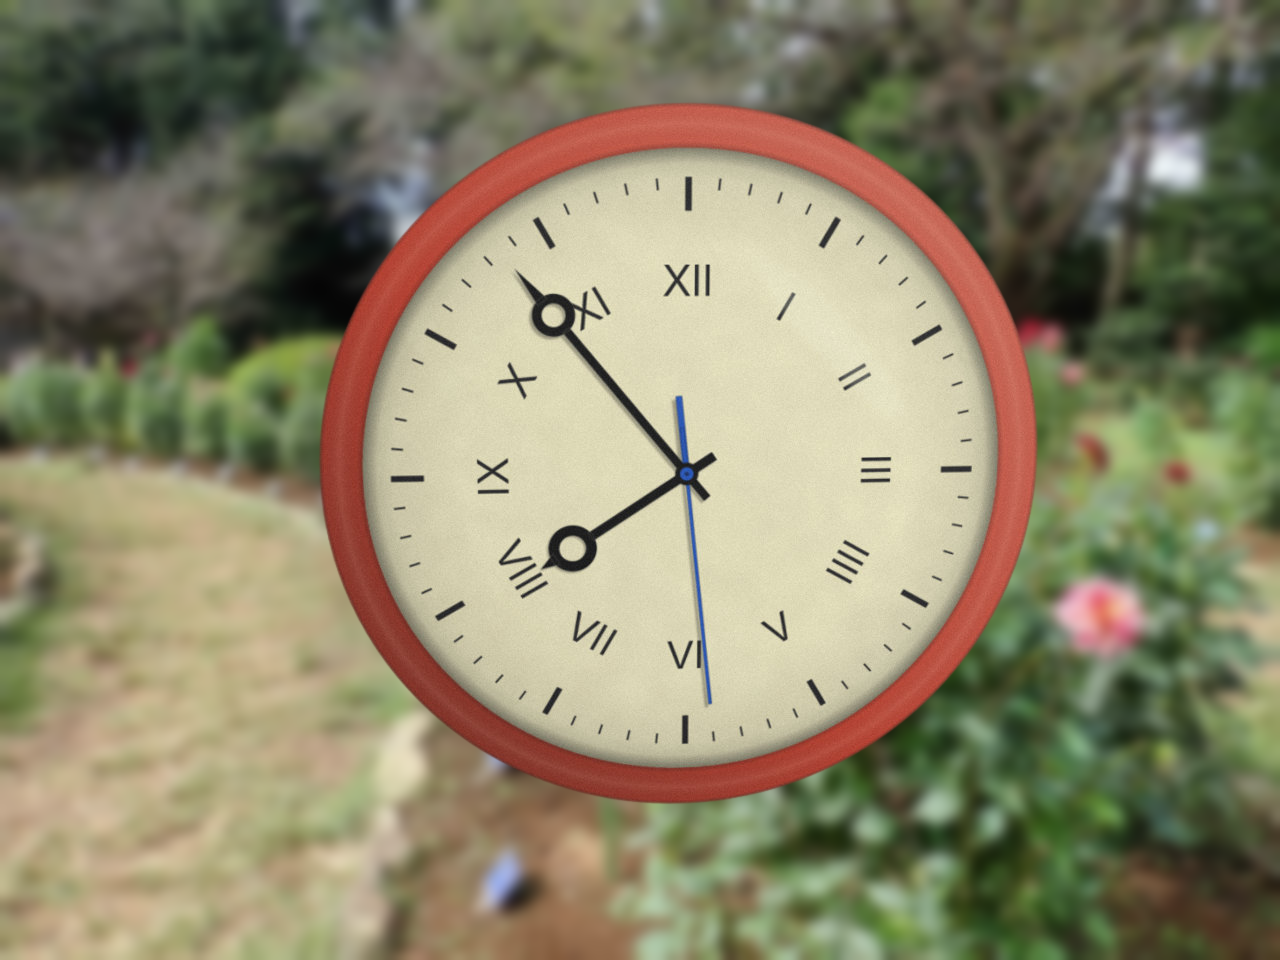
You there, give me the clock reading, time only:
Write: 7:53:29
